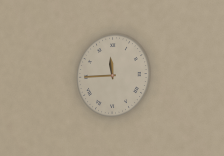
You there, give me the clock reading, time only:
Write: 11:45
